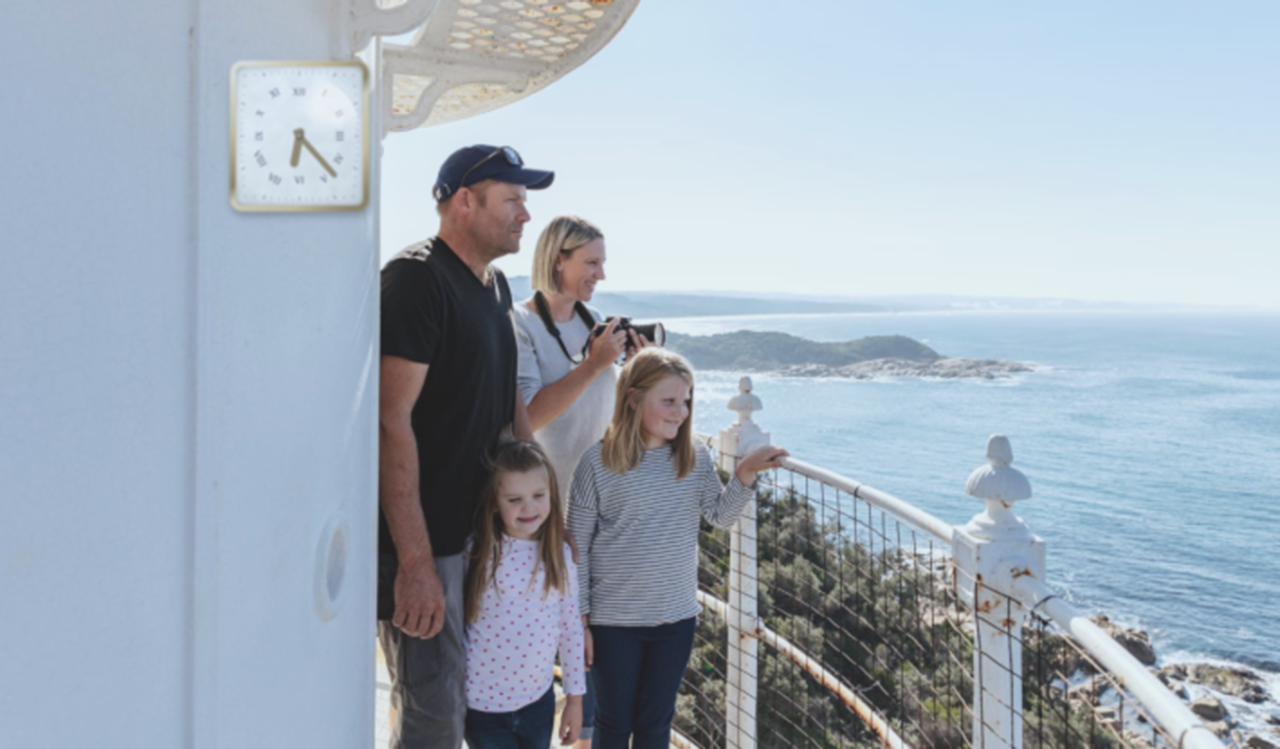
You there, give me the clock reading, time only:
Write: 6:23
